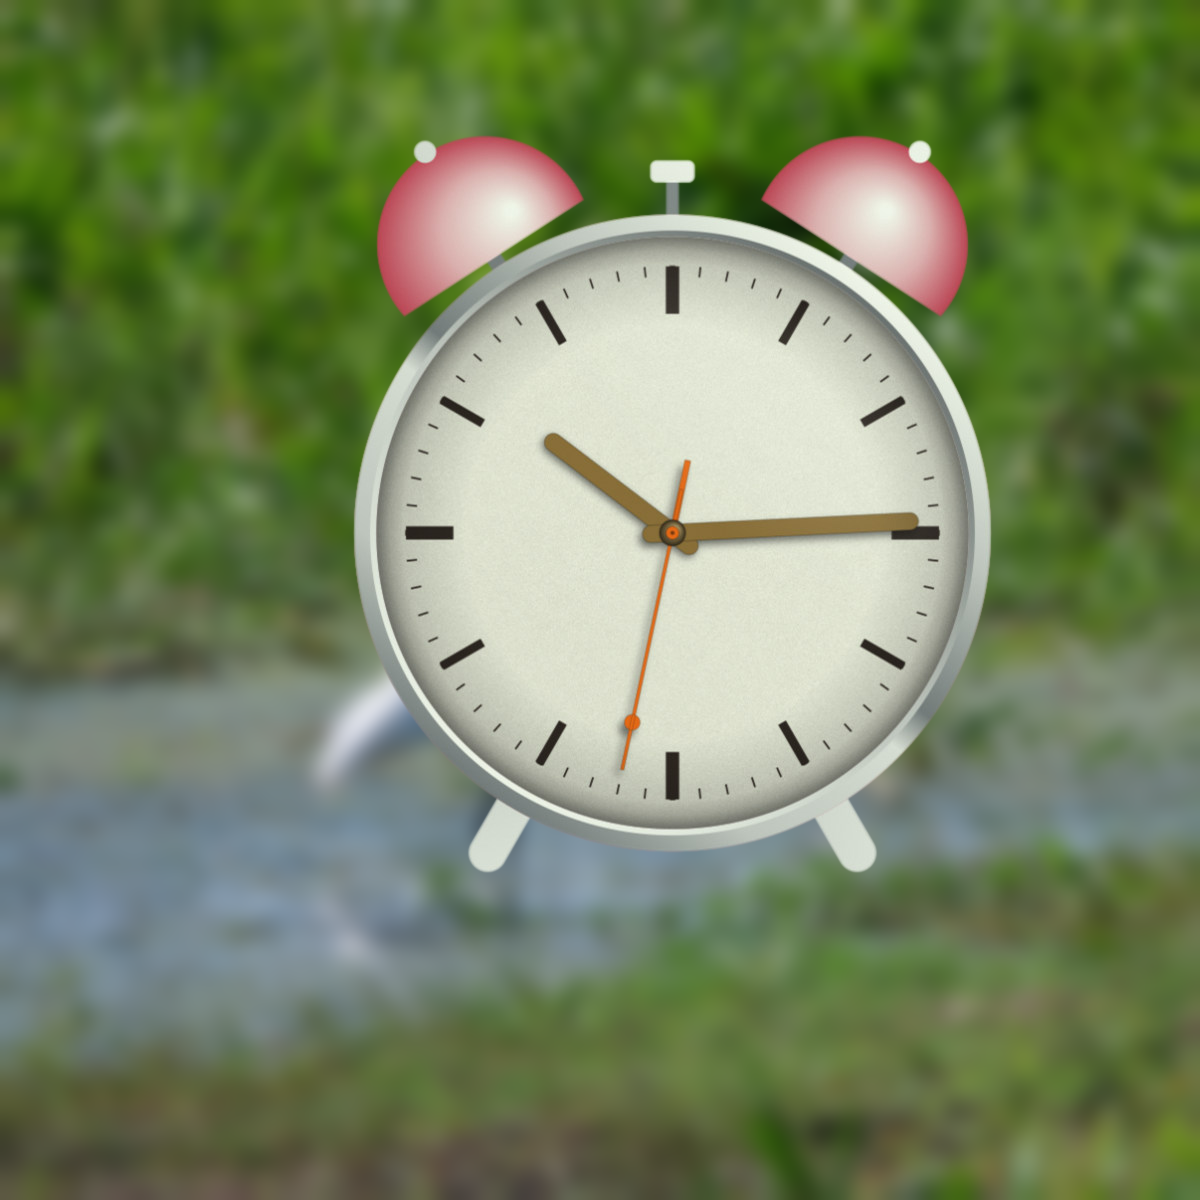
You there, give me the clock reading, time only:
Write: 10:14:32
